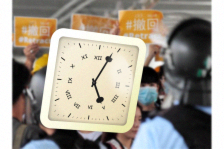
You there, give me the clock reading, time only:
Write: 5:04
